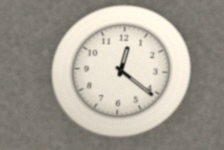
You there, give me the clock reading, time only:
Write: 12:21
